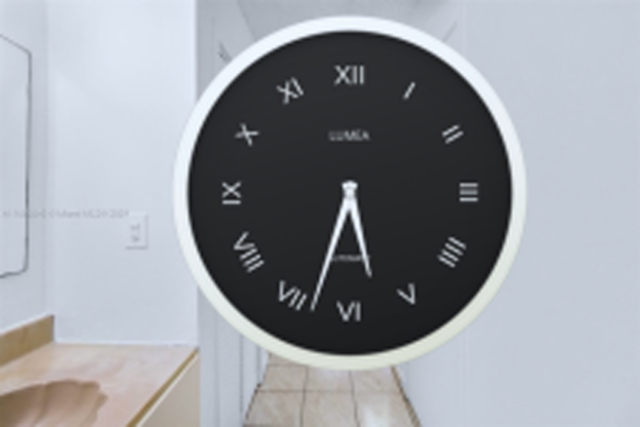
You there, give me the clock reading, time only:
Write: 5:33
